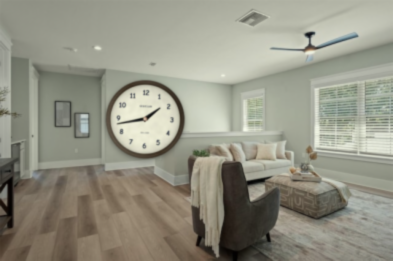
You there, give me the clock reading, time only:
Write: 1:43
